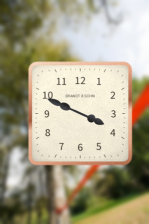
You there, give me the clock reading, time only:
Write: 3:49
